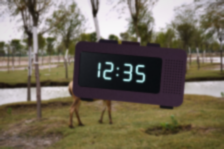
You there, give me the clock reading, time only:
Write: 12:35
